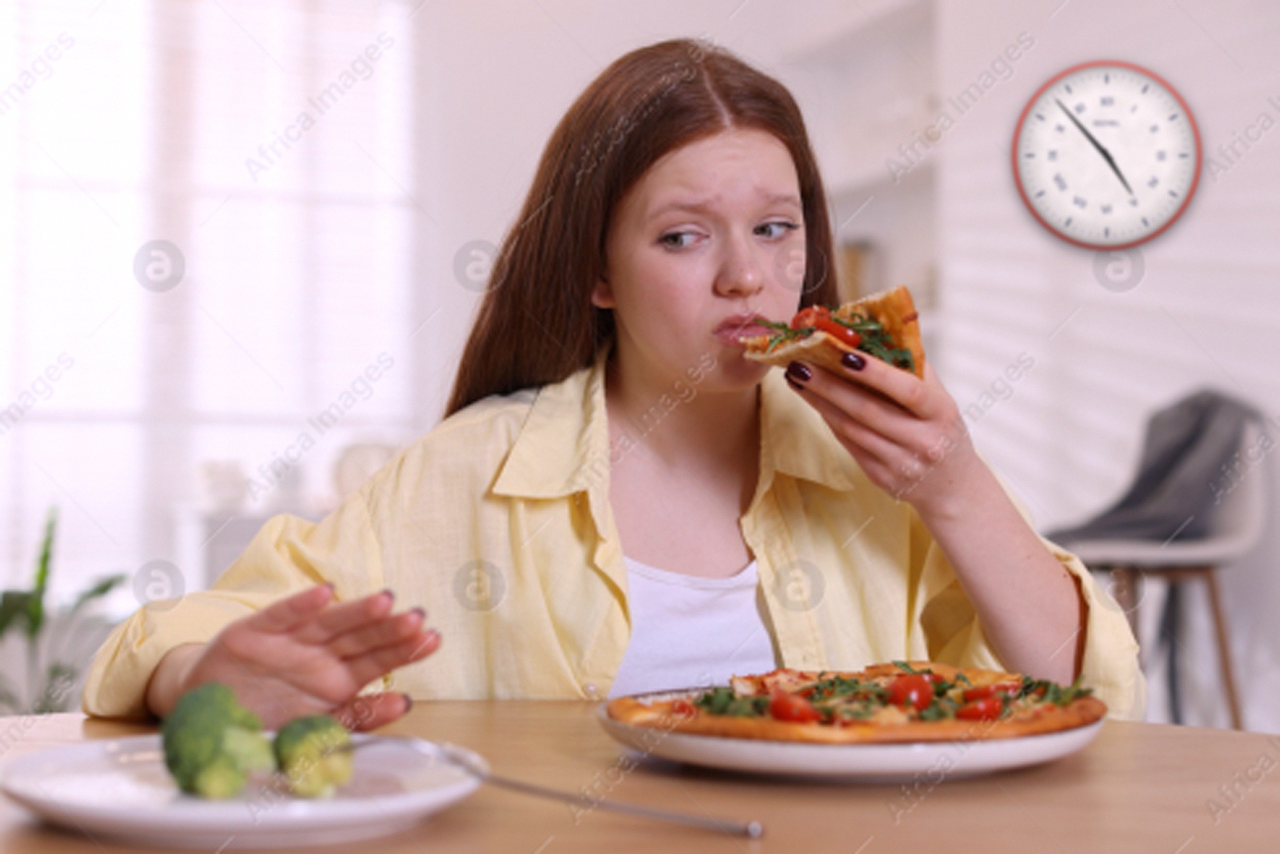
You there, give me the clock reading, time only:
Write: 4:53
